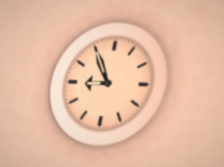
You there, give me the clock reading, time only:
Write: 8:55
